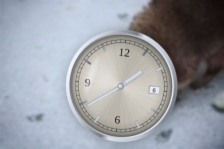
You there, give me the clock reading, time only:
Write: 1:39
